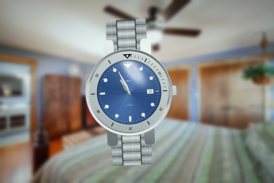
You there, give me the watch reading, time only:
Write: 10:56
